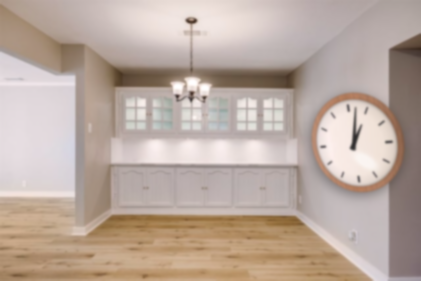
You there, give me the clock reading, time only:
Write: 1:02
